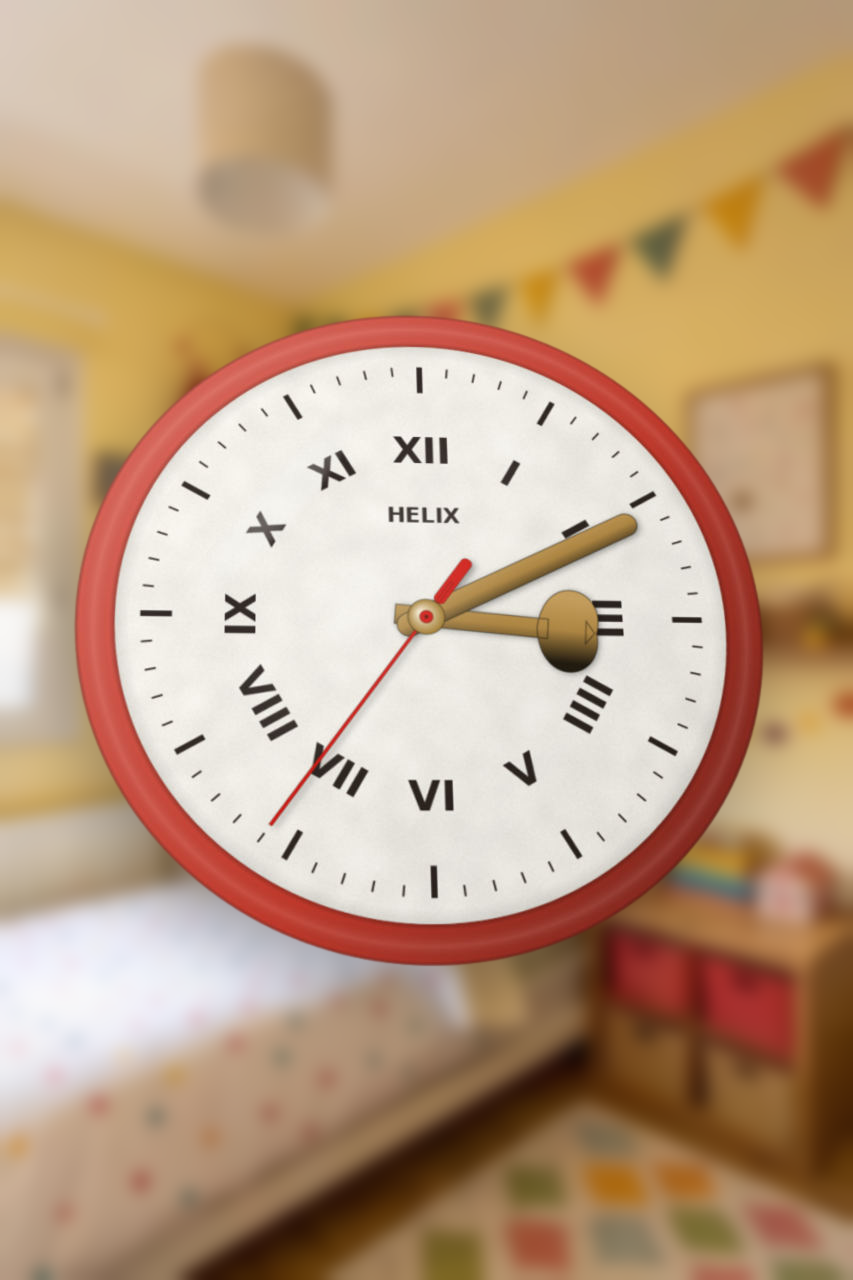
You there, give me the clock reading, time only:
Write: 3:10:36
